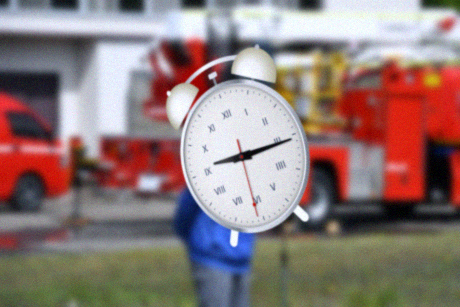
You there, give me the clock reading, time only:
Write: 9:15:31
